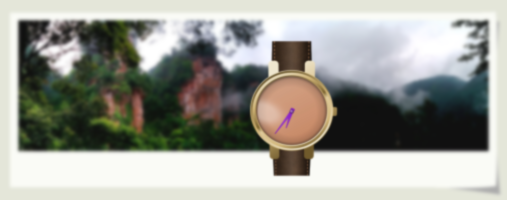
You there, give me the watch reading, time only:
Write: 6:36
